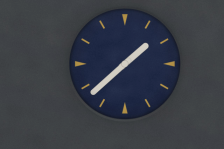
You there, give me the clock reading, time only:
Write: 1:38
